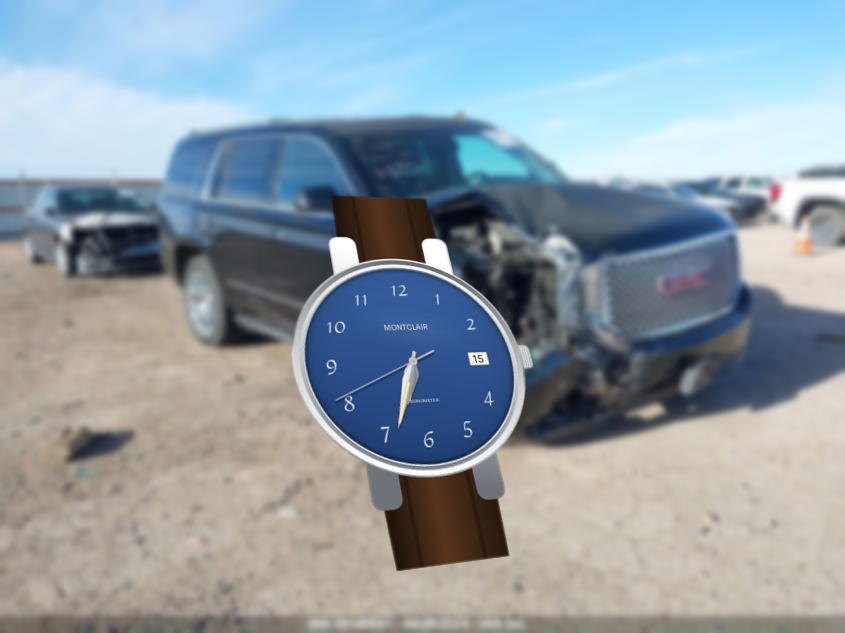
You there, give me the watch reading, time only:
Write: 6:33:41
